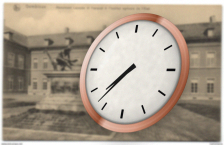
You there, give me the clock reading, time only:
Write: 7:37
